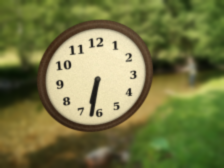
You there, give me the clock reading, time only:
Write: 6:32
